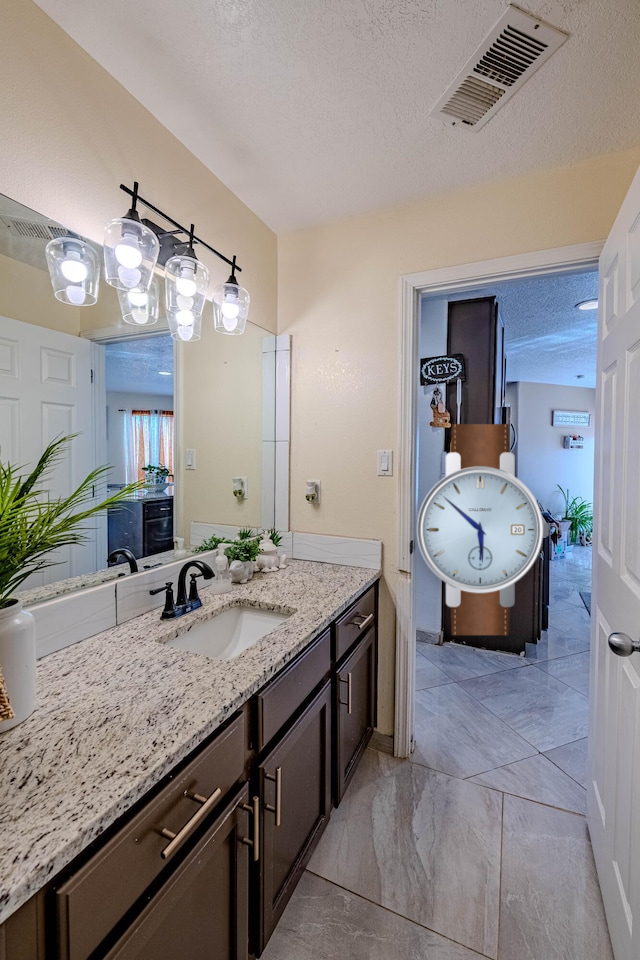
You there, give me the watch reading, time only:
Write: 5:52
